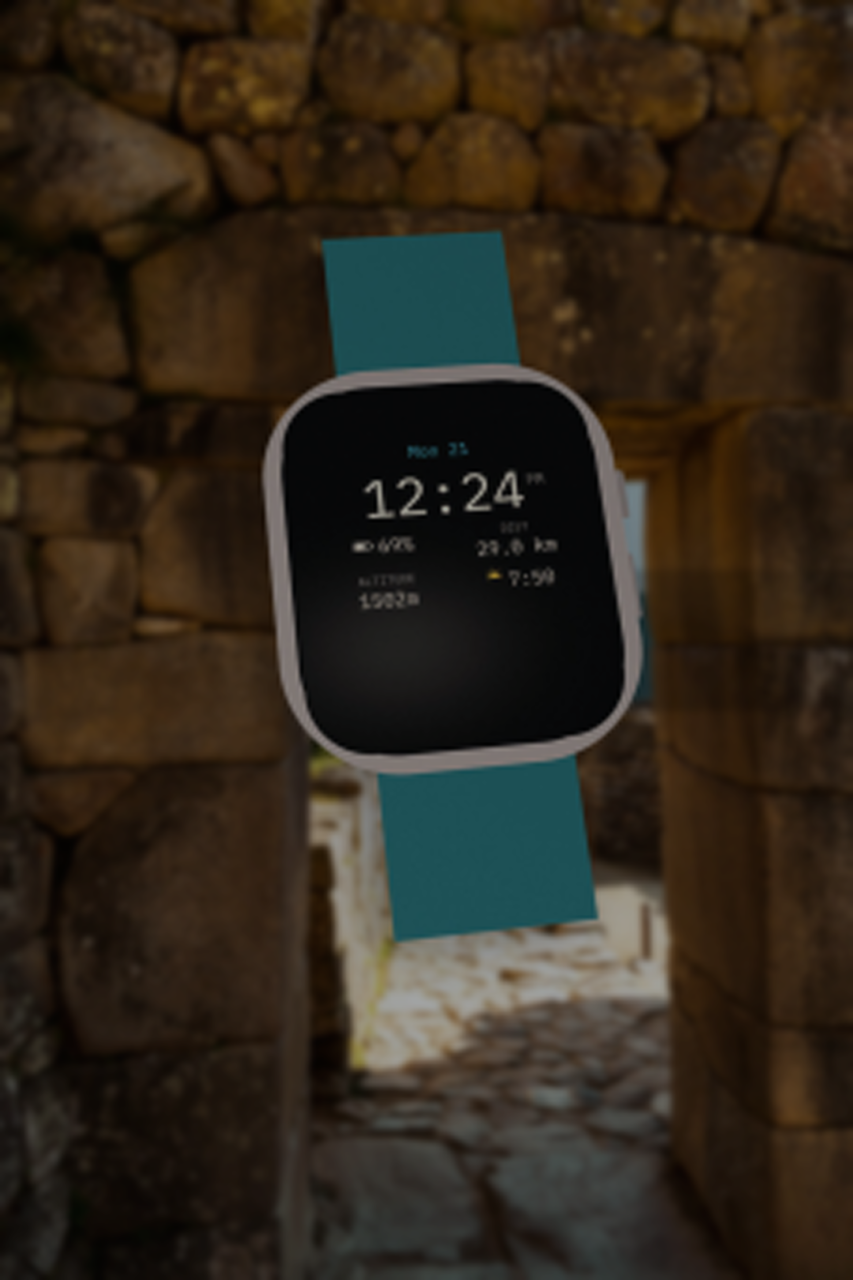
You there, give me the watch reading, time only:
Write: 12:24
